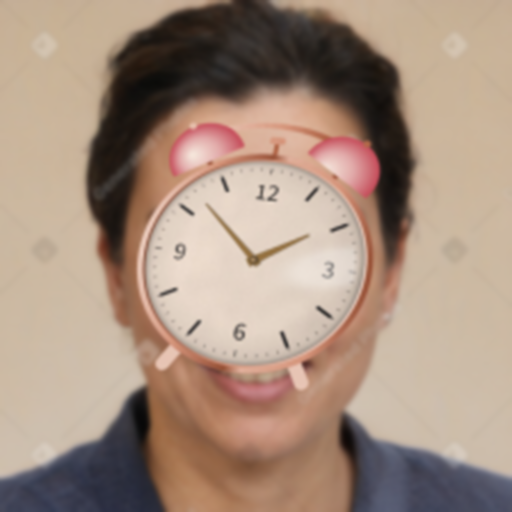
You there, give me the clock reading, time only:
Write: 1:52
